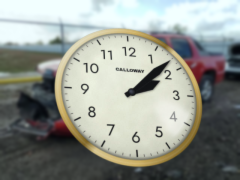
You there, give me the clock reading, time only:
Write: 2:08
